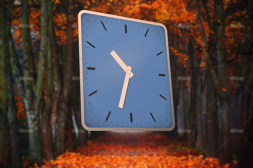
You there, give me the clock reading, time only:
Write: 10:33
